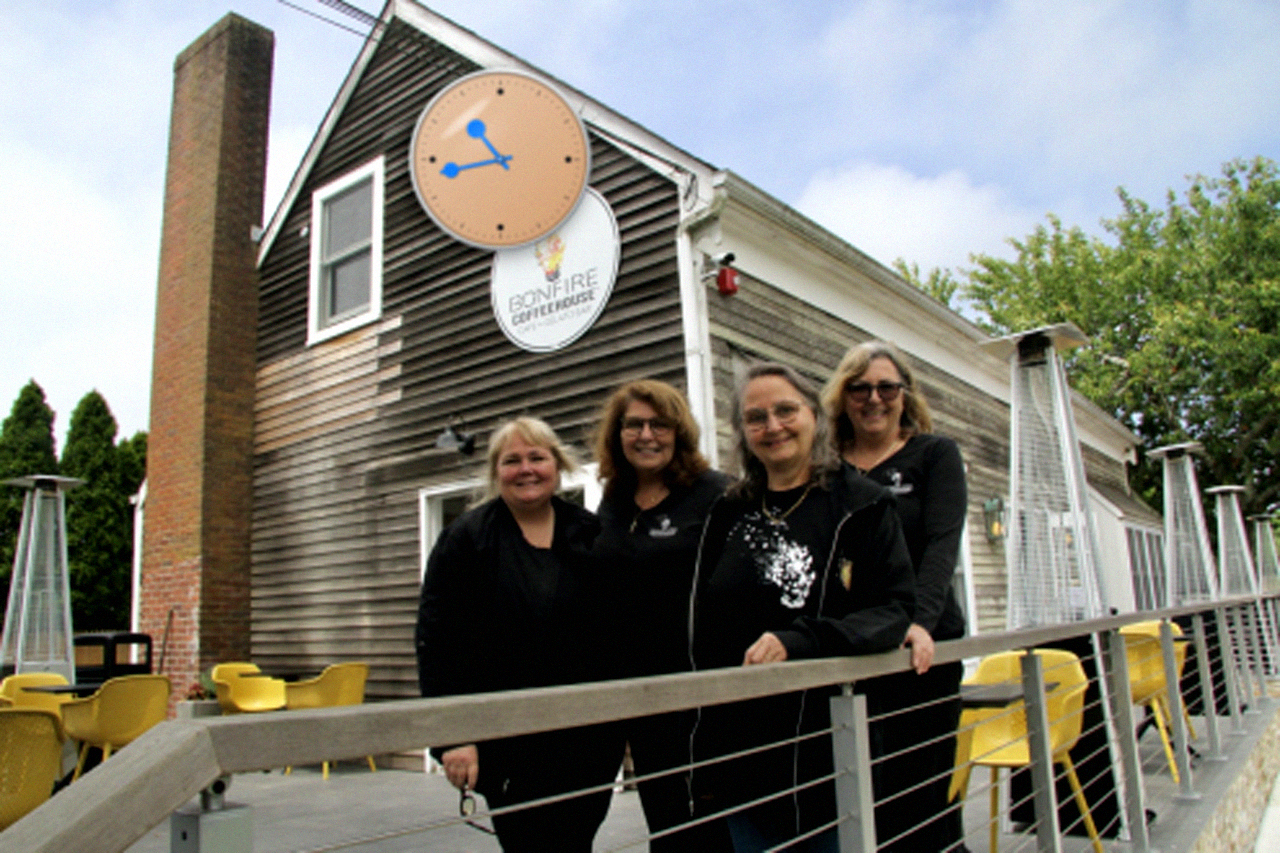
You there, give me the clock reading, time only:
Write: 10:43
